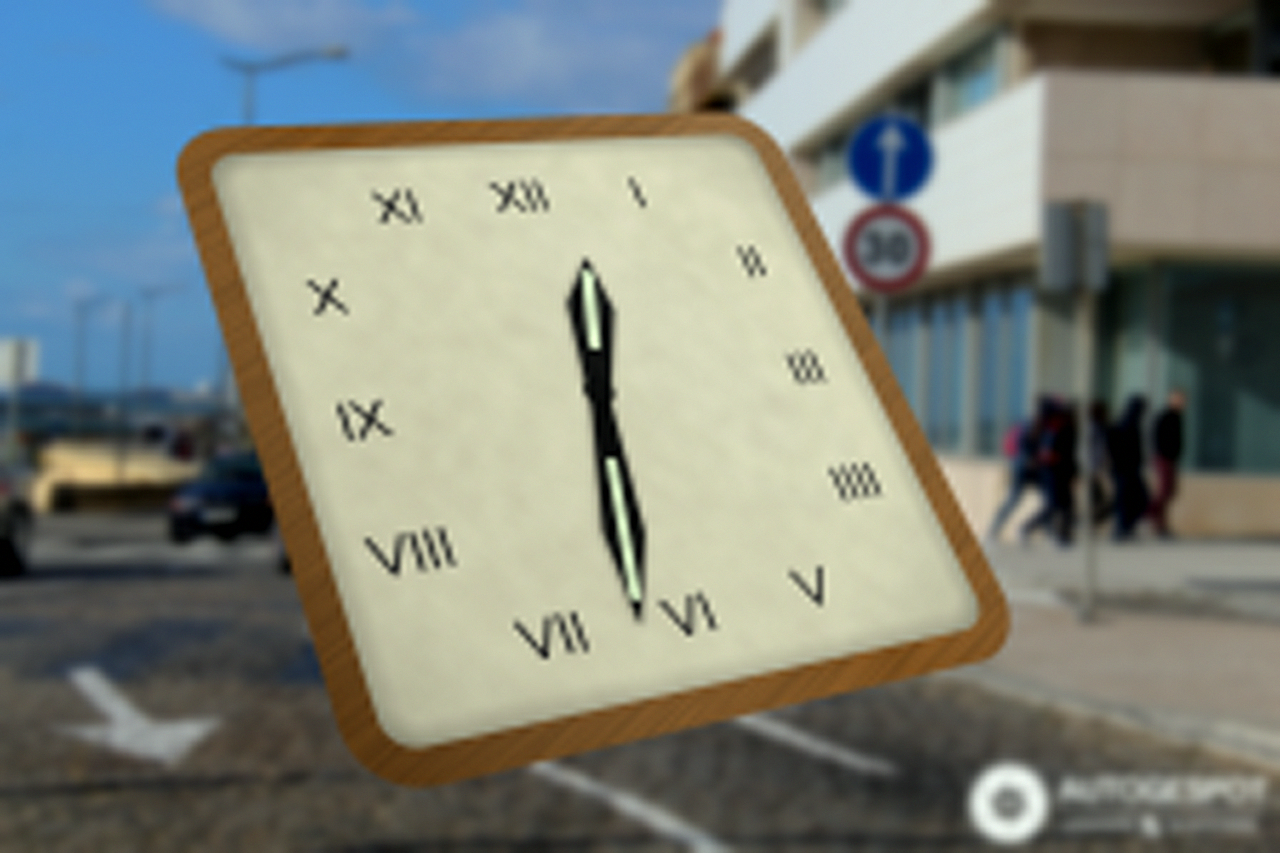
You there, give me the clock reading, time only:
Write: 12:32
